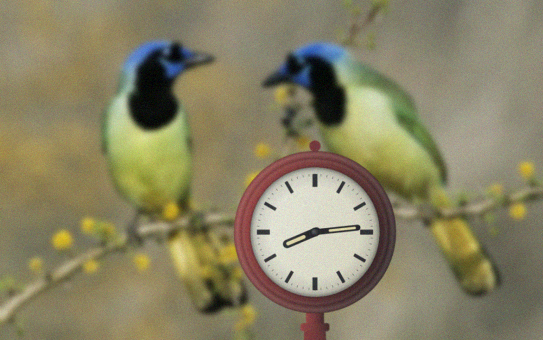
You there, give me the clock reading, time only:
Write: 8:14
